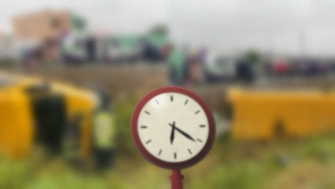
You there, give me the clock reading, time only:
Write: 6:21
